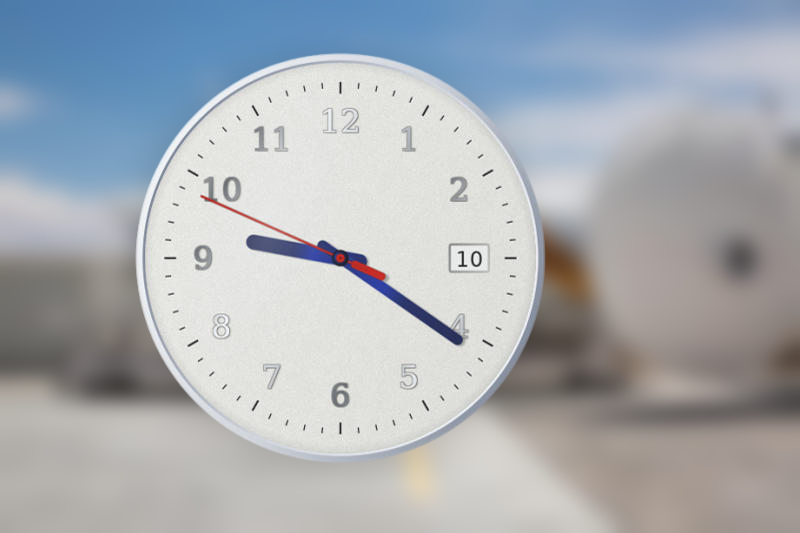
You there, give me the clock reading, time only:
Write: 9:20:49
